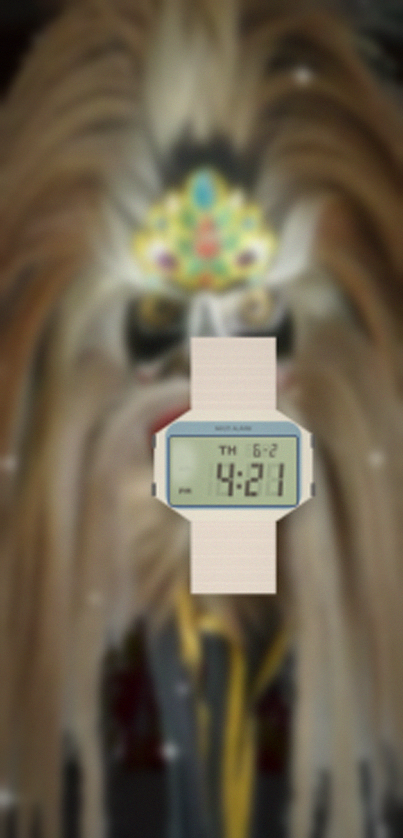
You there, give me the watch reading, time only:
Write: 4:21
